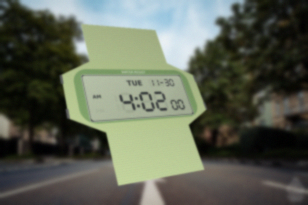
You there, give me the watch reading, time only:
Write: 4:02:00
